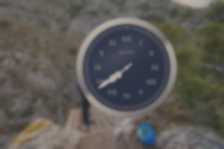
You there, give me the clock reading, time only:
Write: 7:39
